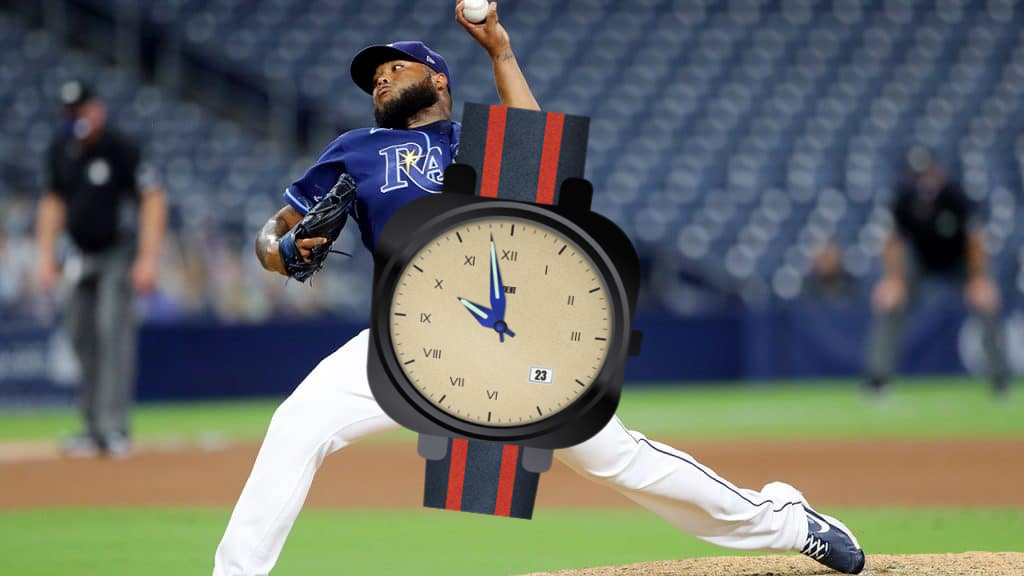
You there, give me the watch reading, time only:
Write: 9:58
